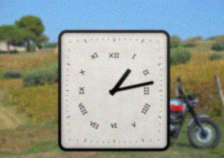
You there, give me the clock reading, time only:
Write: 1:13
